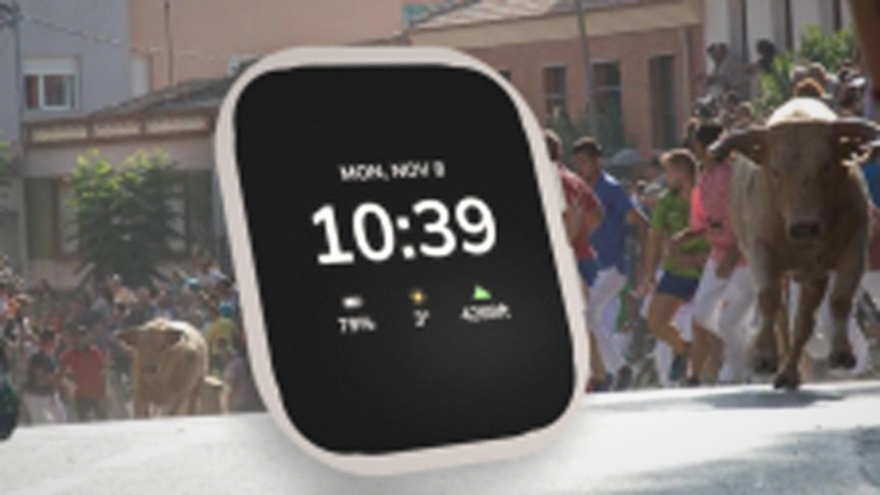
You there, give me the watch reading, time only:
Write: 10:39
